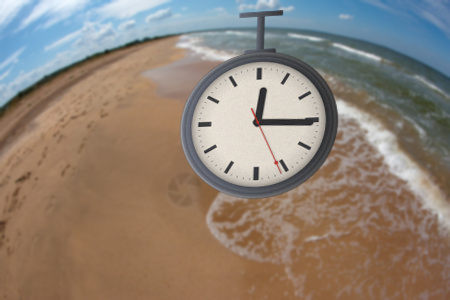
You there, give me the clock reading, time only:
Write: 12:15:26
